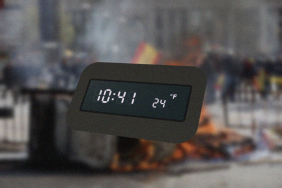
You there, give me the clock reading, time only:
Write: 10:41
